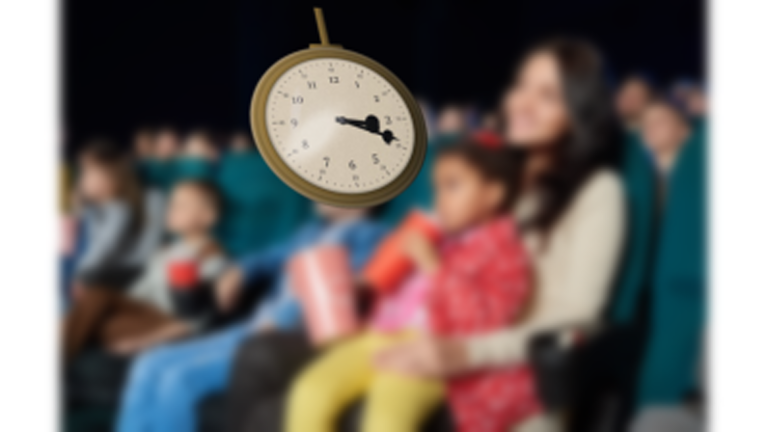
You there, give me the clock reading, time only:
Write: 3:19
